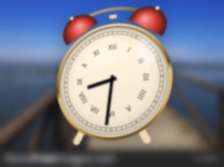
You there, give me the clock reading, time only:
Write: 8:31
